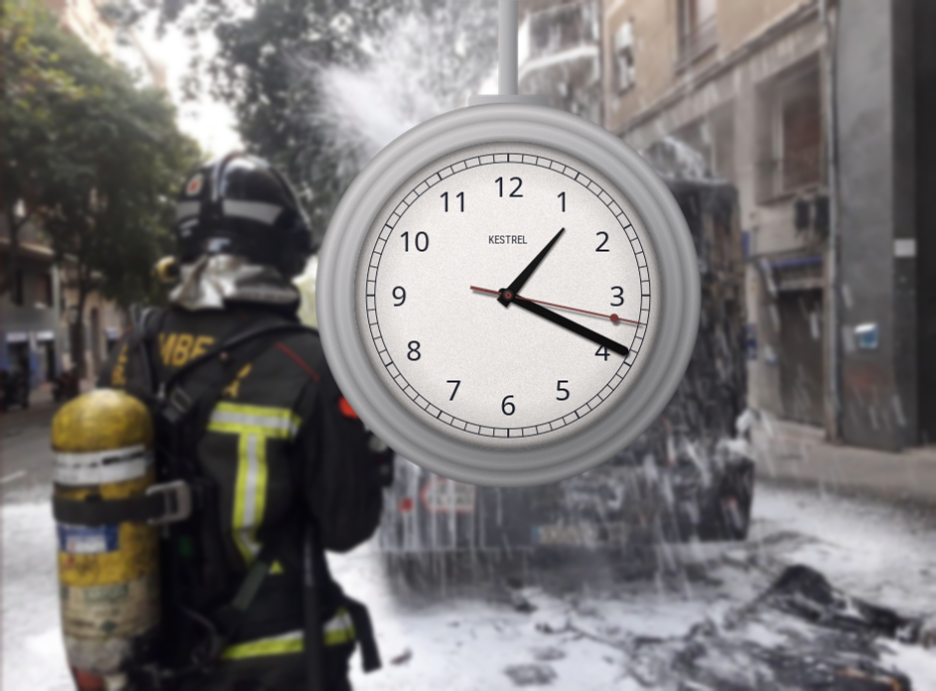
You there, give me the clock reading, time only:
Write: 1:19:17
